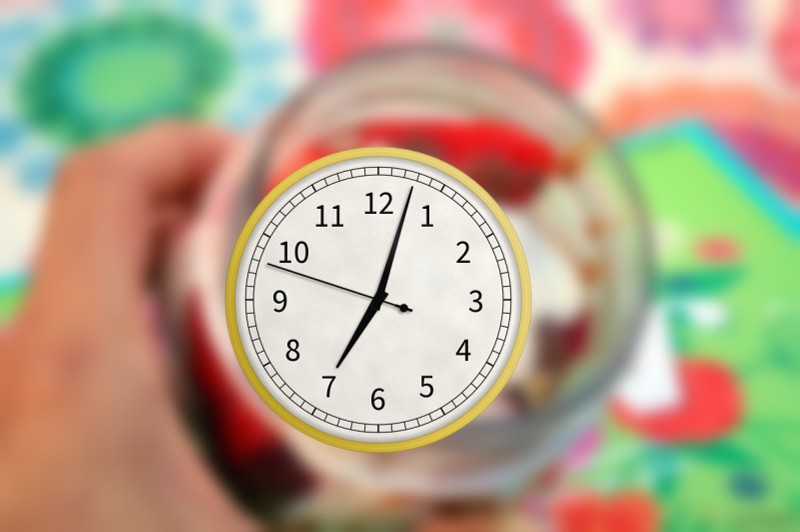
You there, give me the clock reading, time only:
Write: 7:02:48
